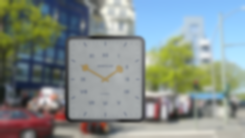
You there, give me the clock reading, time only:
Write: 1:50
